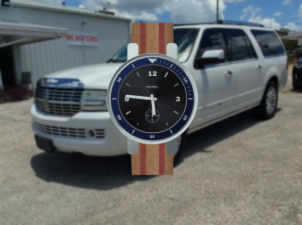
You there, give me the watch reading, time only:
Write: 5:46
